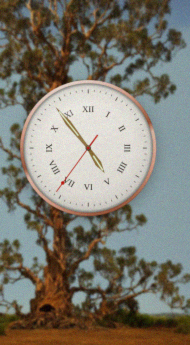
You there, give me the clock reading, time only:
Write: 4:53:36
